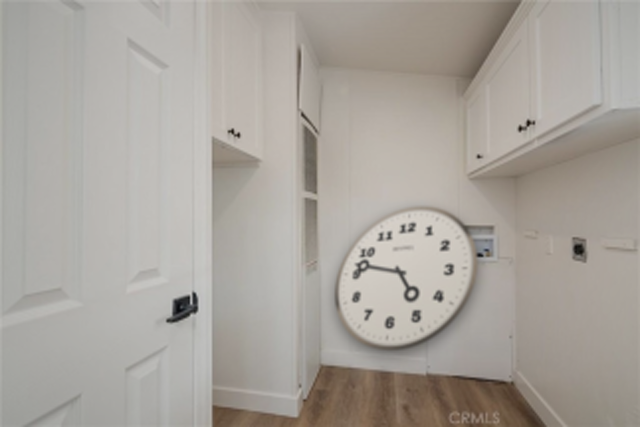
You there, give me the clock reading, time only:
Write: 4:47
